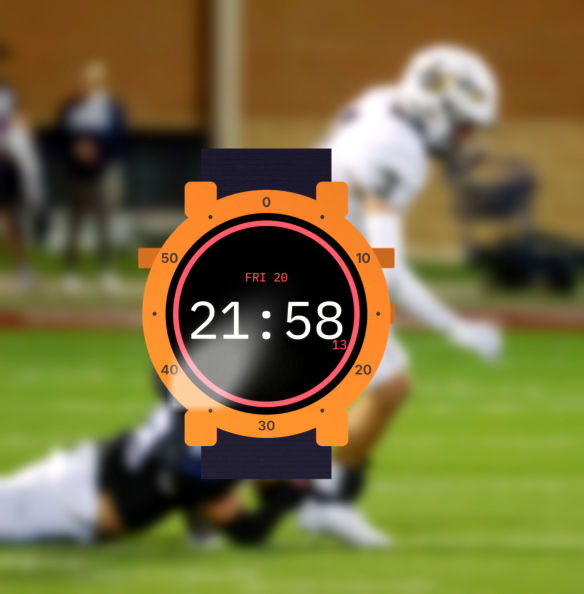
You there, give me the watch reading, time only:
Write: 21:58:13
